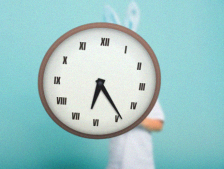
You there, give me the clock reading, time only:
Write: 6:24
